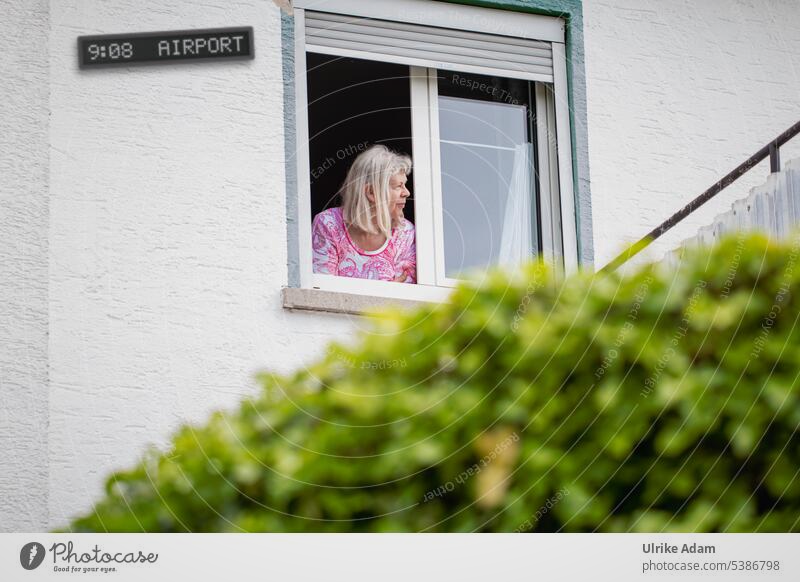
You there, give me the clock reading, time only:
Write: 9:08
